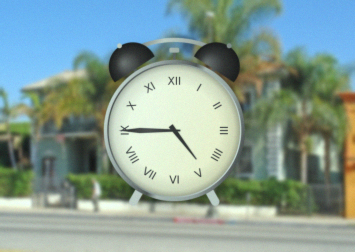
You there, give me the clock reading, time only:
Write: 4:45
